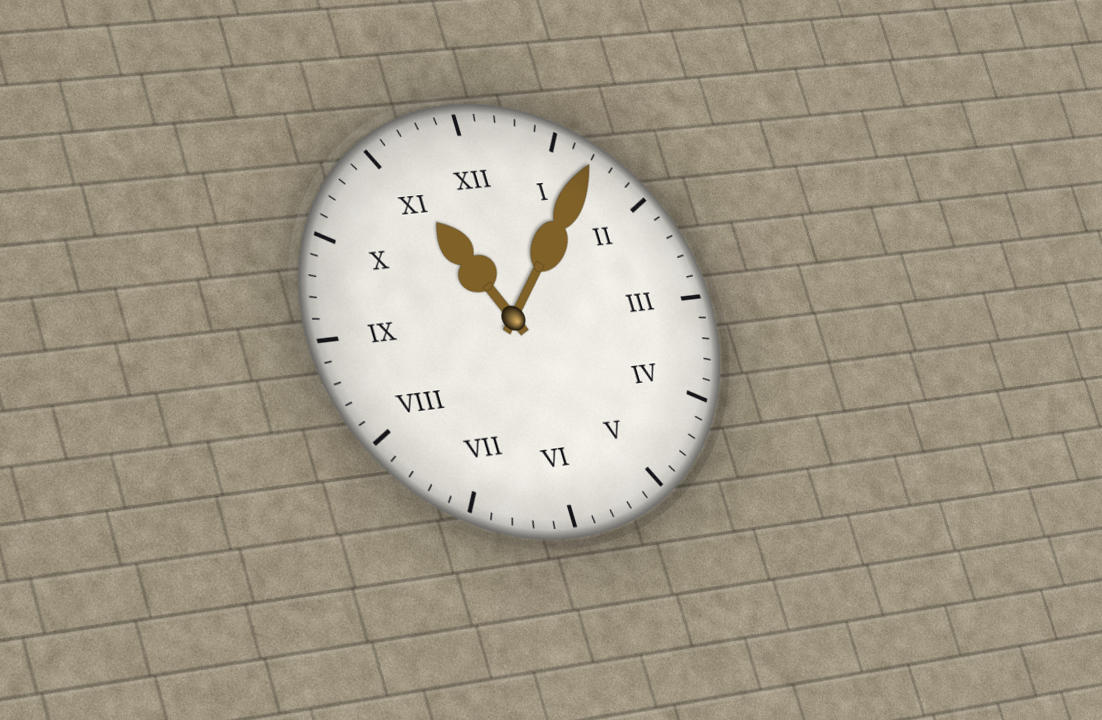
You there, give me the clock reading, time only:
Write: 11:07
